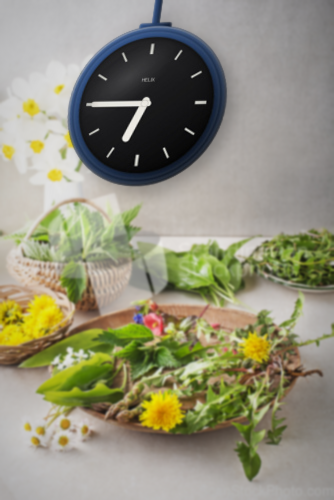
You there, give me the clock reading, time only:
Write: 6:45
